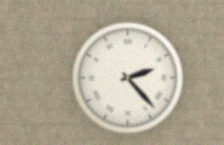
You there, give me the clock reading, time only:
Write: 2:23
